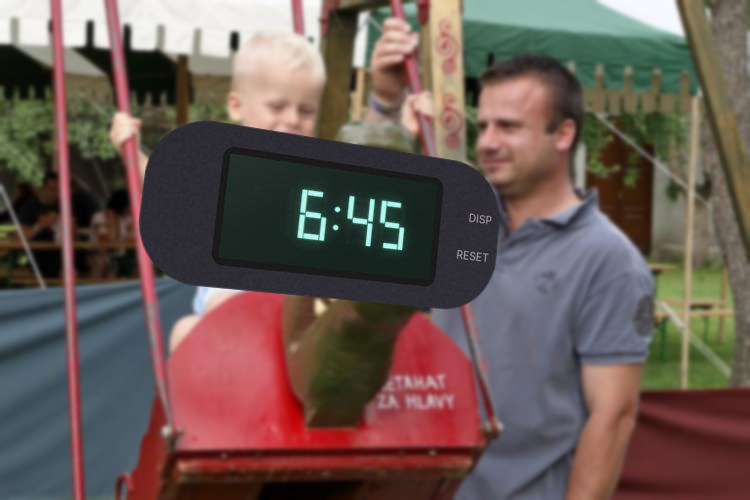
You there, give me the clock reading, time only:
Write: 6:45
